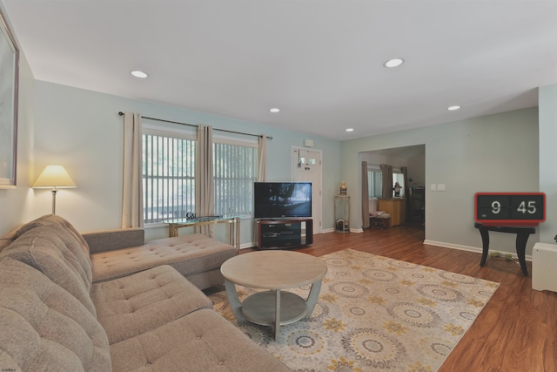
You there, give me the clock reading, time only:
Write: 9:45
